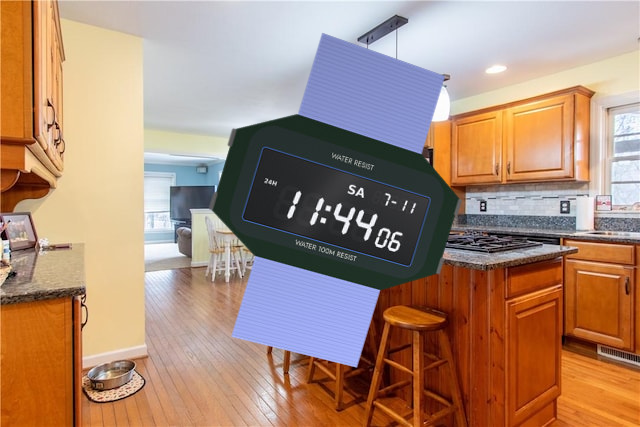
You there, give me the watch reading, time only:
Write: 11:44:06
